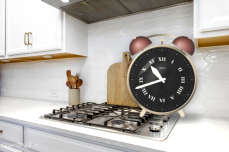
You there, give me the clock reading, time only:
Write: 10:42
